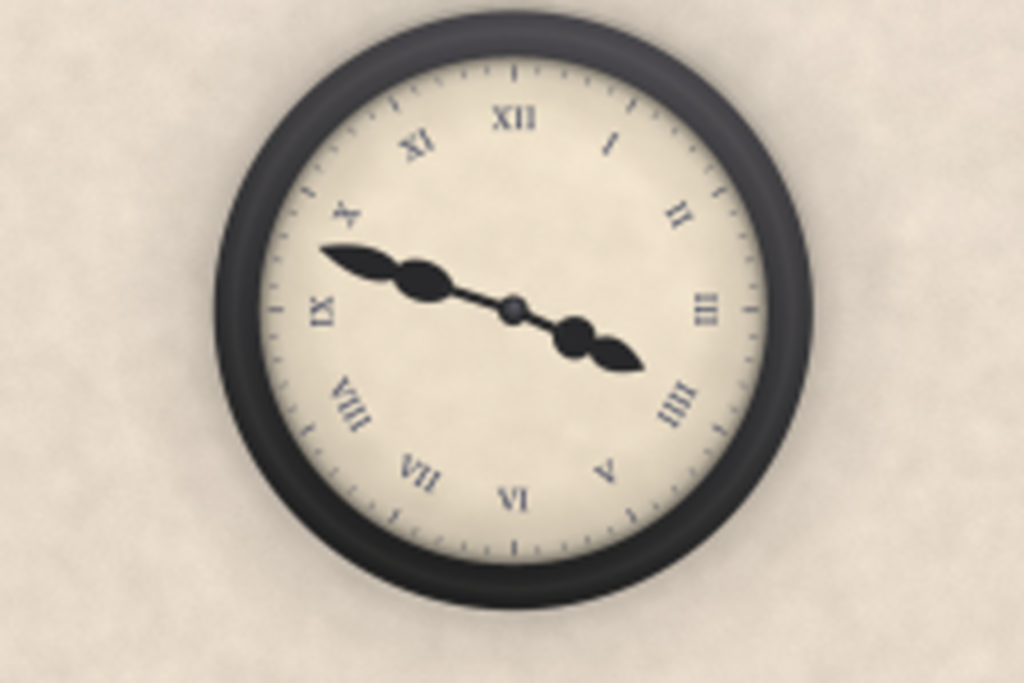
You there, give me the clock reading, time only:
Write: 3:48
